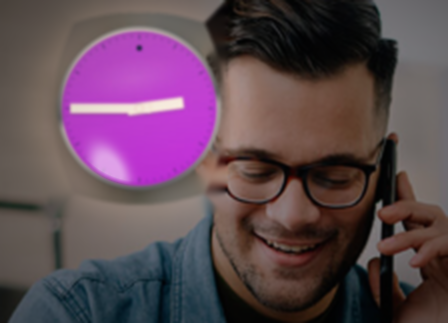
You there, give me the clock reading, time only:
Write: 2:45
